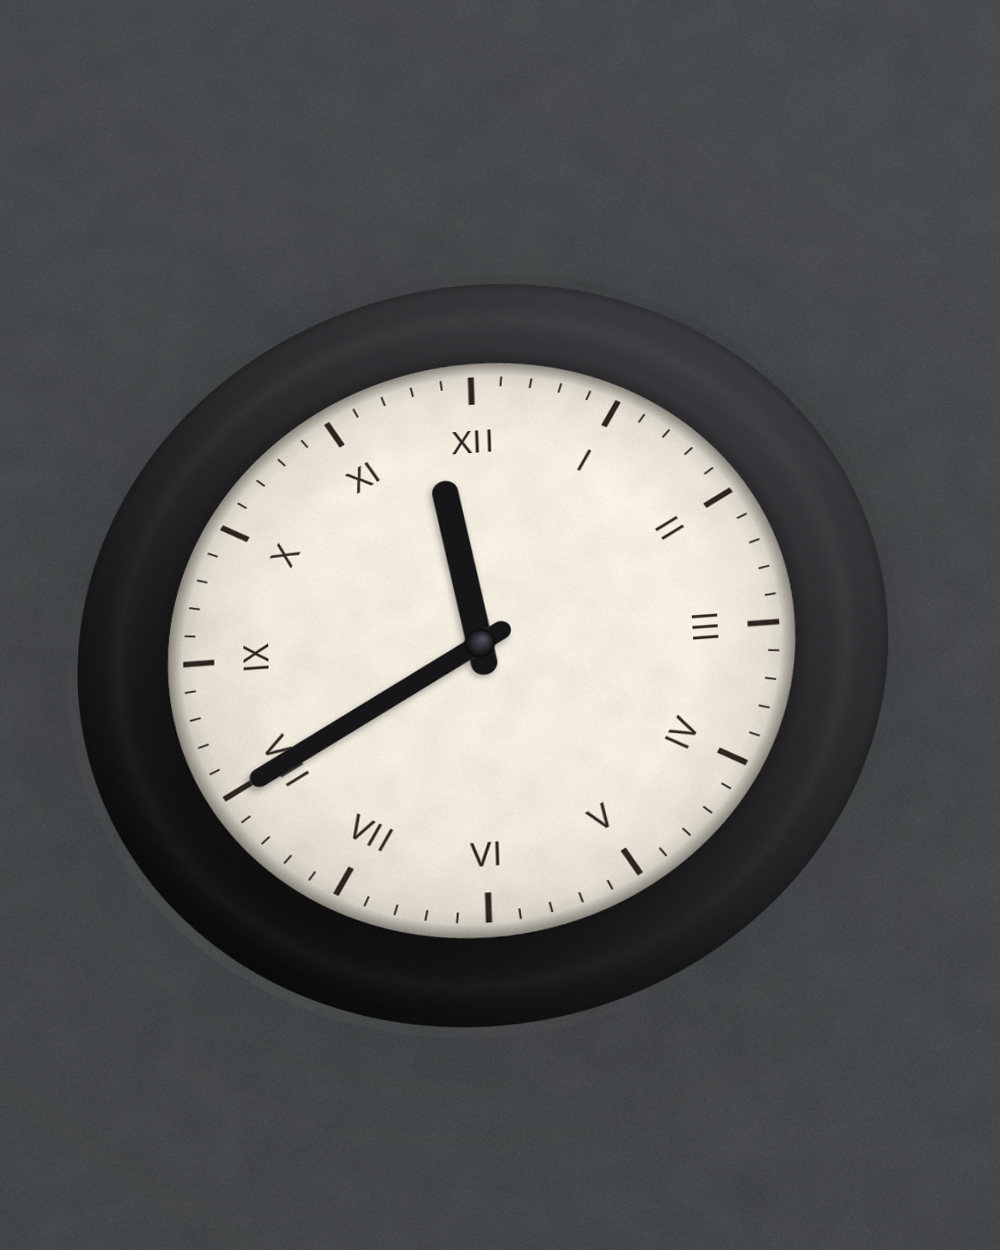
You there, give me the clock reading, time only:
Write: 11:40
